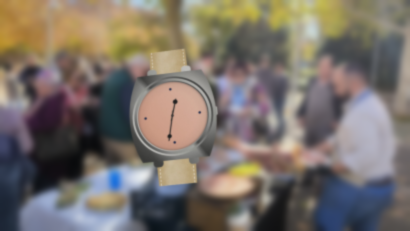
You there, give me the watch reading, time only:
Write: 12:32
